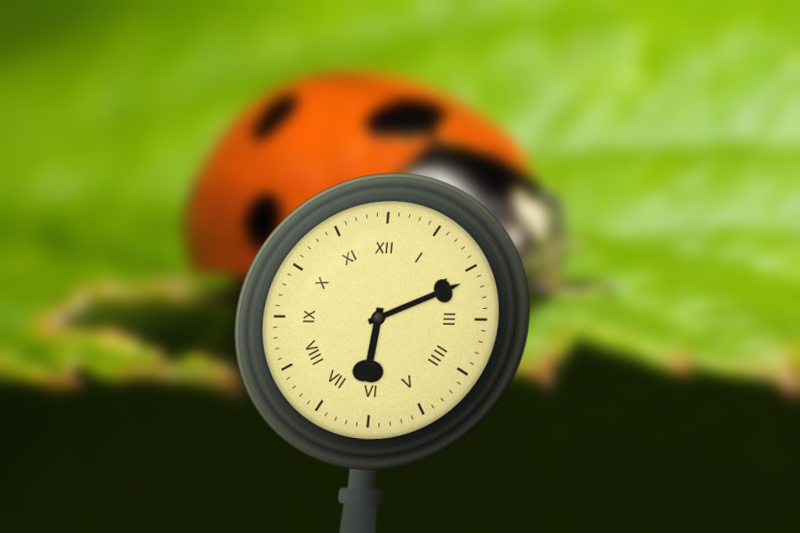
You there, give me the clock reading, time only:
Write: 6:11
